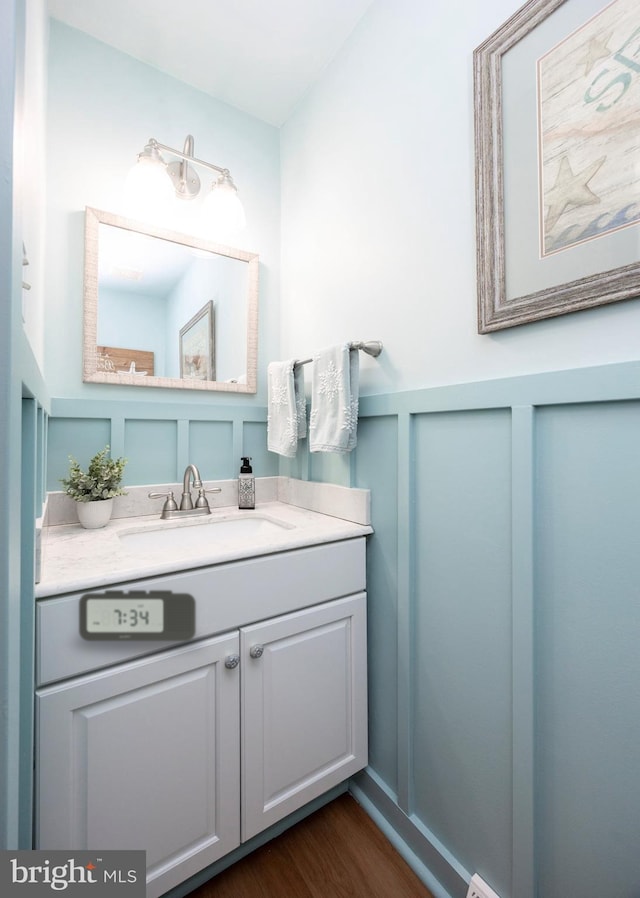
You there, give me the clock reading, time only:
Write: 7:34
